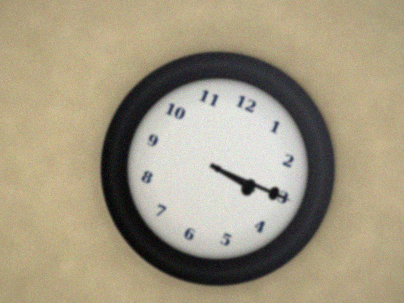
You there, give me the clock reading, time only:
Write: 3:15
